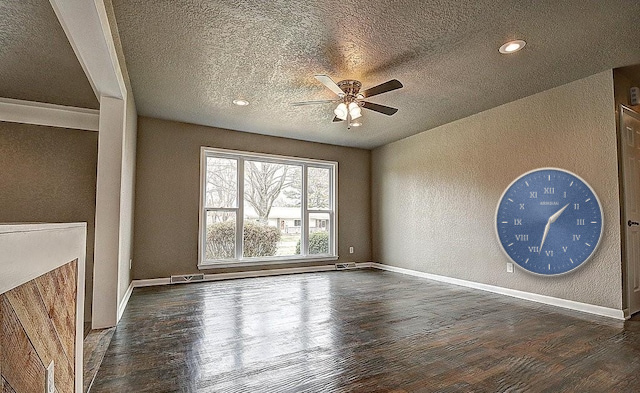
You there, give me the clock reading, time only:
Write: 1:33
